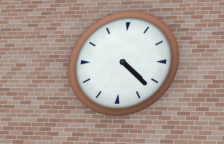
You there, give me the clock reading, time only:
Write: 4:22
